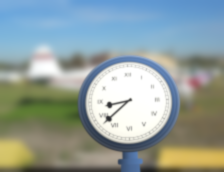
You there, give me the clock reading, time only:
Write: 8:38
